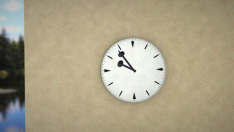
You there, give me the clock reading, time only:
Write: 9:54
